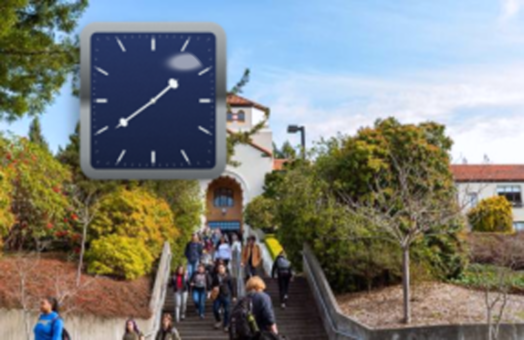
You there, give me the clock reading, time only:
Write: 1:39
